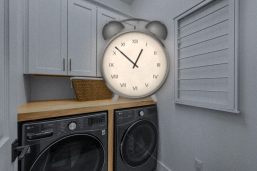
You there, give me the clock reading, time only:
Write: 12:52
